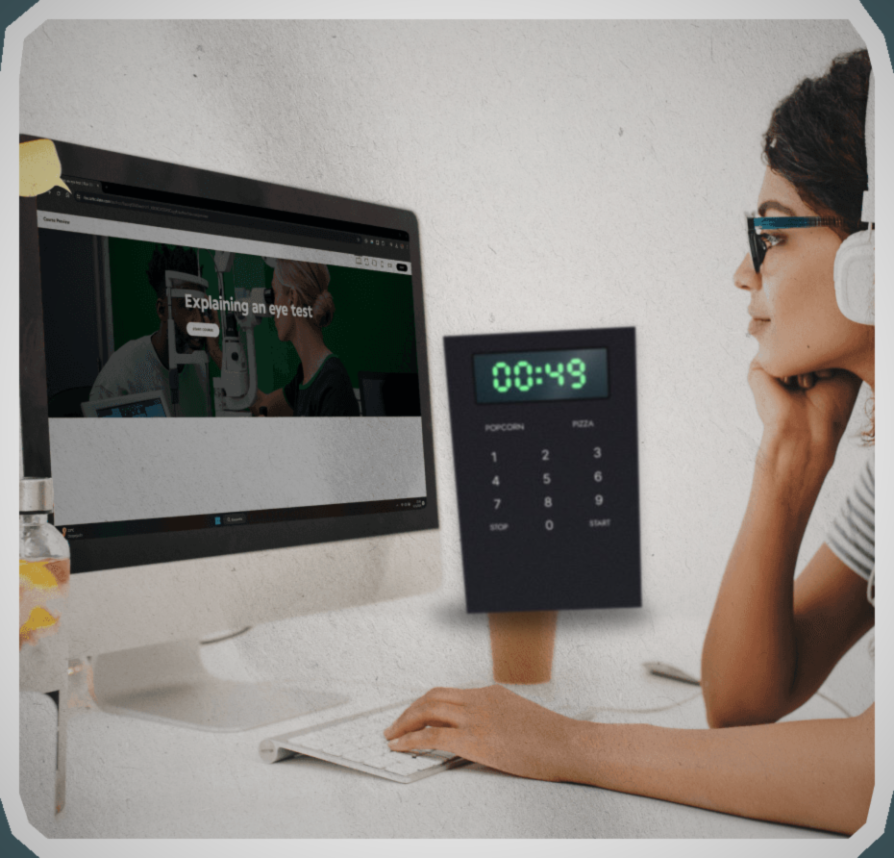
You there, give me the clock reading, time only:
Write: 0:49
